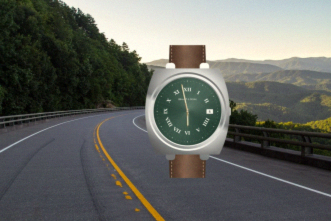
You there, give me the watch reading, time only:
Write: 5:58
